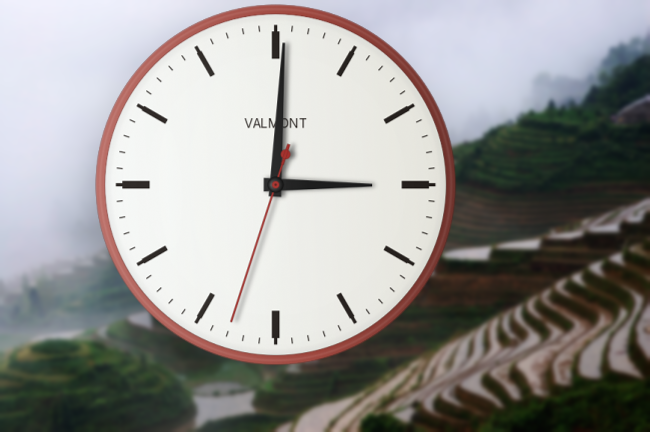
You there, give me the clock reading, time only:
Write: 3:00:33
